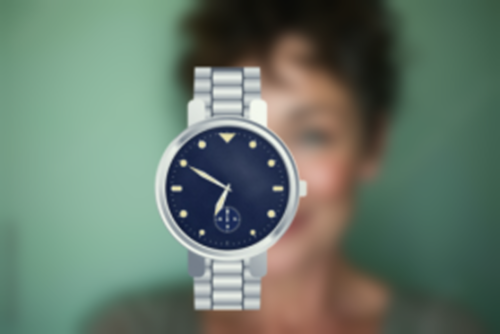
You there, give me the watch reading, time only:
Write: 6:50
